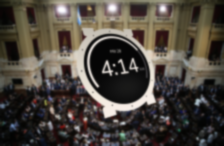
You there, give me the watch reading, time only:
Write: 4:14
